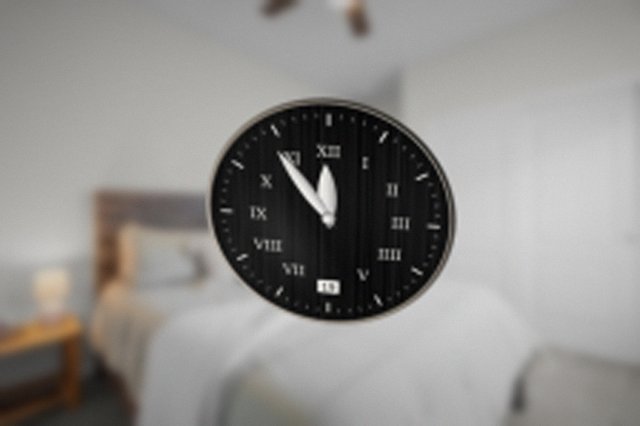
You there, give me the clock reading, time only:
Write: 11:54
